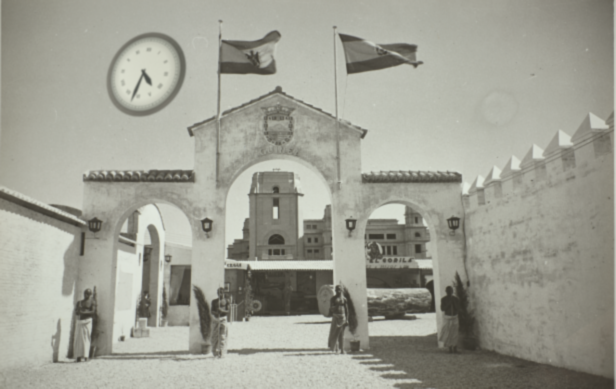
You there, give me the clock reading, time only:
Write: 4:32
